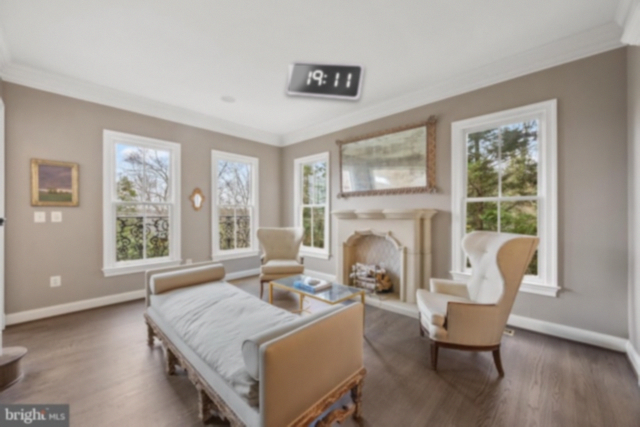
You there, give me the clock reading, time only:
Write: 19:11
